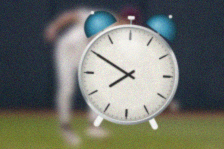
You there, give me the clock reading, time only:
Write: 7:50
